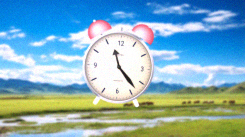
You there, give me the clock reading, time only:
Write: 11:23
